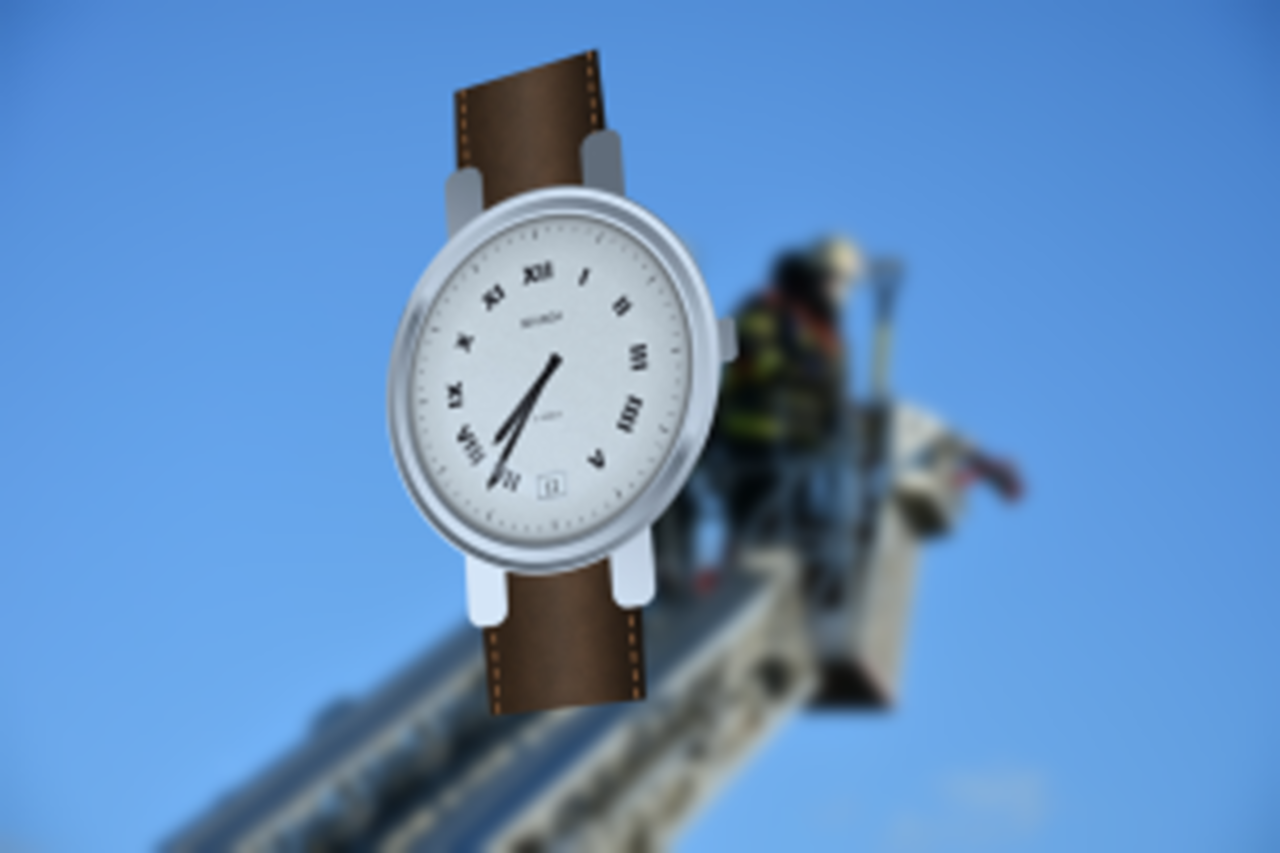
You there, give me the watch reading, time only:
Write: 7:36
